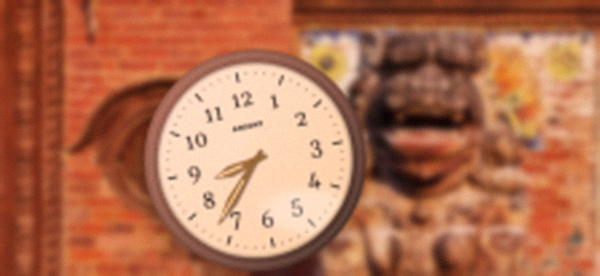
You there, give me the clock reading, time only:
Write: 8:37
